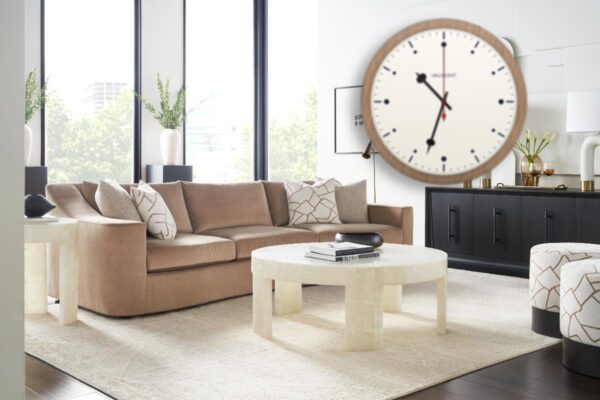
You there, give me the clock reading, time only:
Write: 10:33:00
